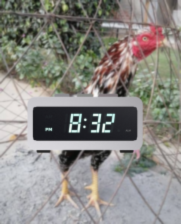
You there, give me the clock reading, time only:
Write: 8:32
